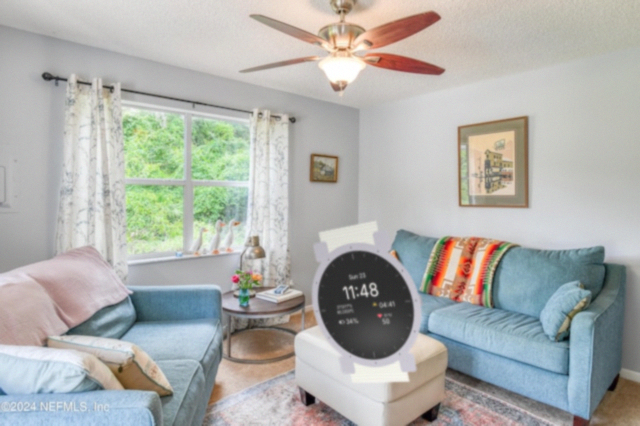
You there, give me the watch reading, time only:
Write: 11:48
